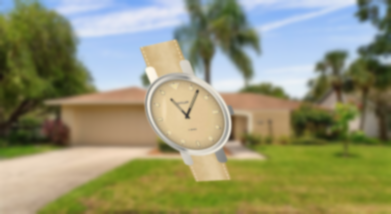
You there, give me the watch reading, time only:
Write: 11:07
